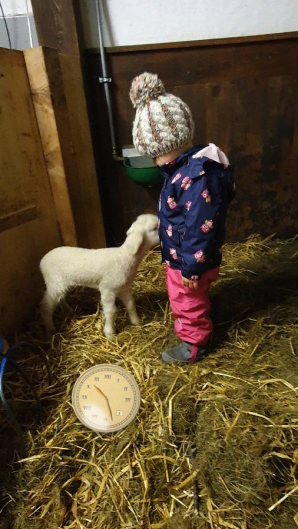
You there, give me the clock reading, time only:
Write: 10:27
